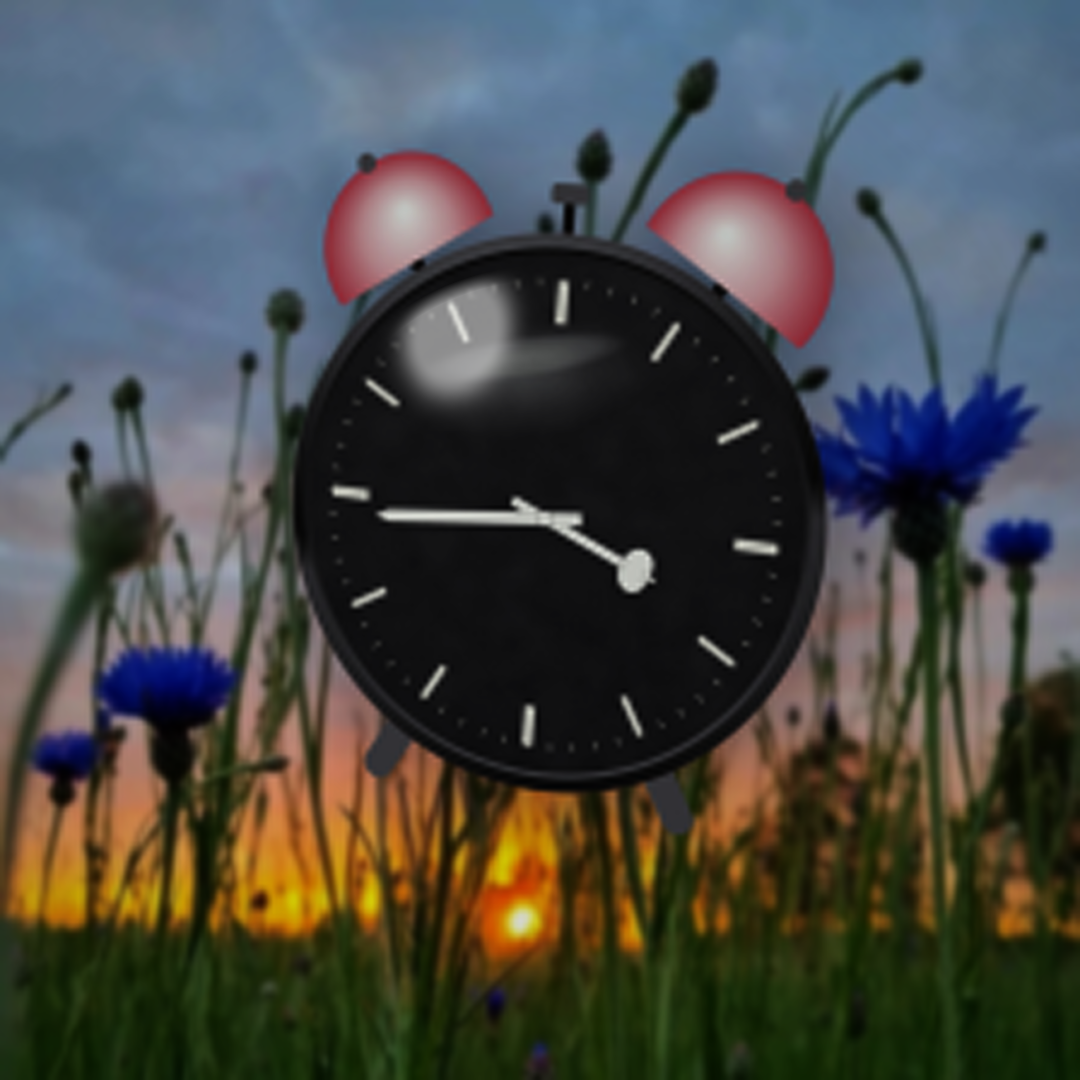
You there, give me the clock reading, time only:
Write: 3:44
